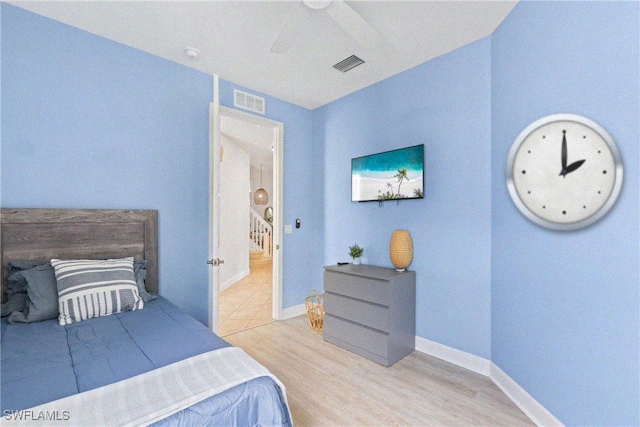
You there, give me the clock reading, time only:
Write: 2:00
